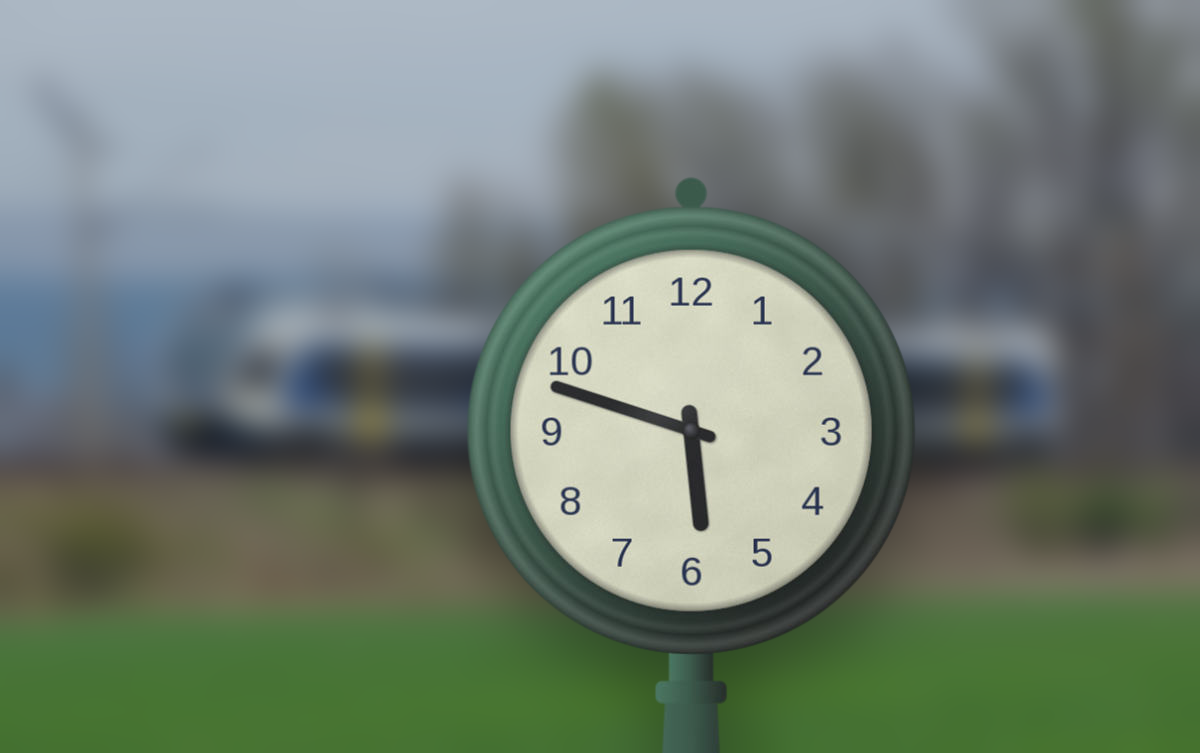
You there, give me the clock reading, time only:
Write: 5:48
